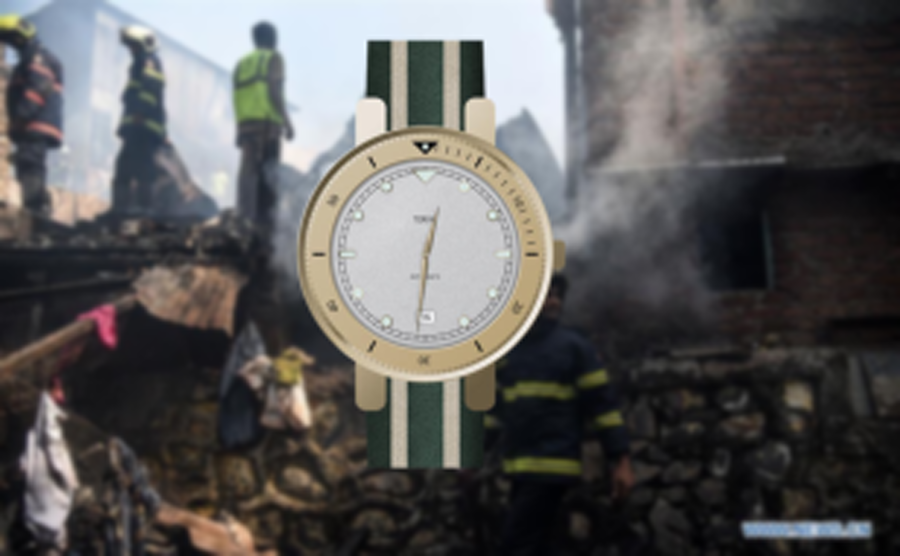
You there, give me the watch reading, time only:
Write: 12:31
